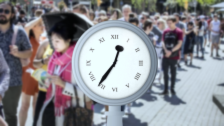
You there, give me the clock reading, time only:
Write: 12:36
